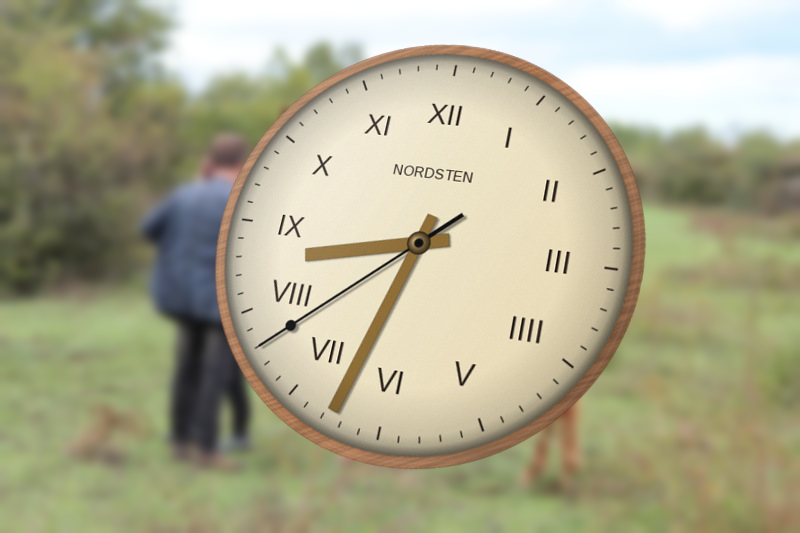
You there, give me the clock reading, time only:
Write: 8:32:38
